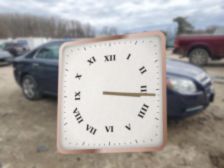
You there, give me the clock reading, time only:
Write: 3:16
